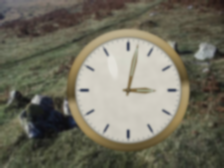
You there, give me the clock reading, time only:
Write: 3:02
